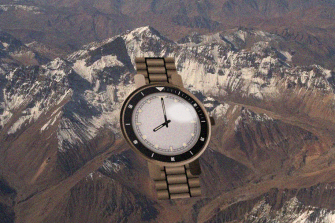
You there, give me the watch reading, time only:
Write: 8:00
